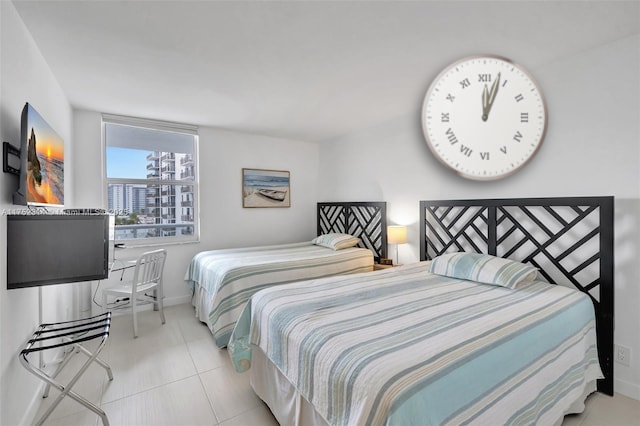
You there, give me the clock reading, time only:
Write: 12:03
